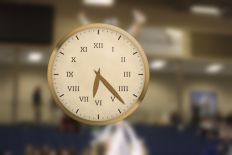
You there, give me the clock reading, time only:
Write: 6:23
